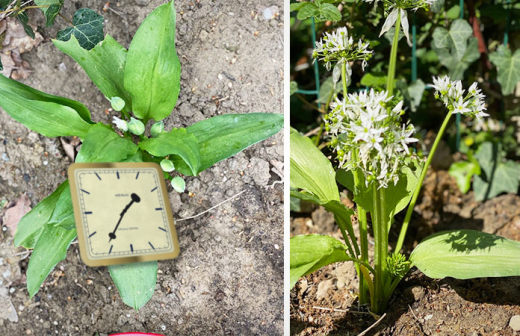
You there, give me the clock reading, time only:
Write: 1:36
